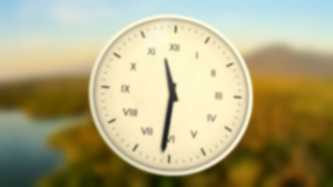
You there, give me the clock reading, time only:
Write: 11:31
